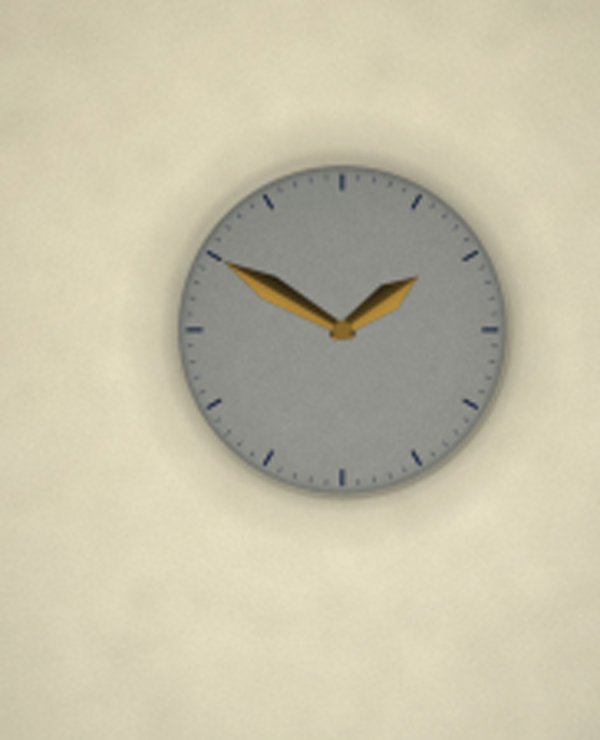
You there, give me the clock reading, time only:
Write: 1:50
